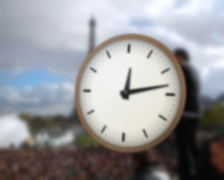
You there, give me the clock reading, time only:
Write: 12:13
